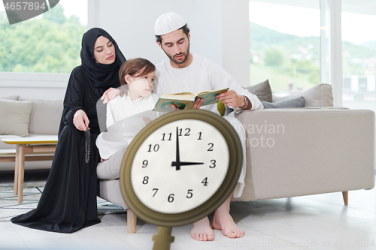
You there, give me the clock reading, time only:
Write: 2:58
